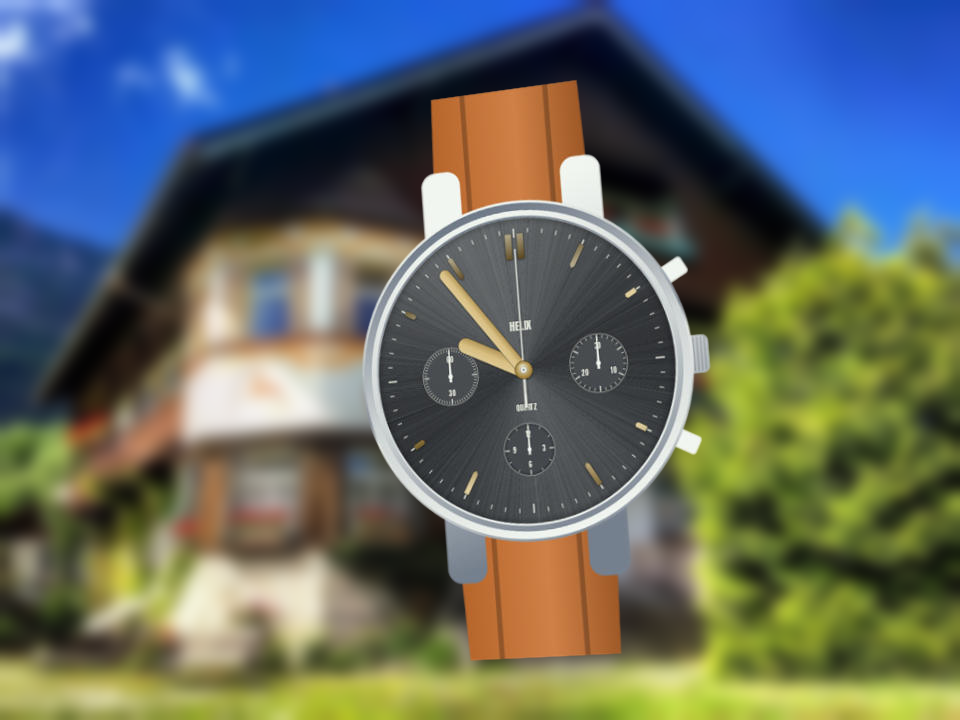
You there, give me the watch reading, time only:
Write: 9:54
